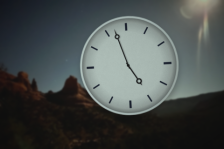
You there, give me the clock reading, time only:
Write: 4:57
